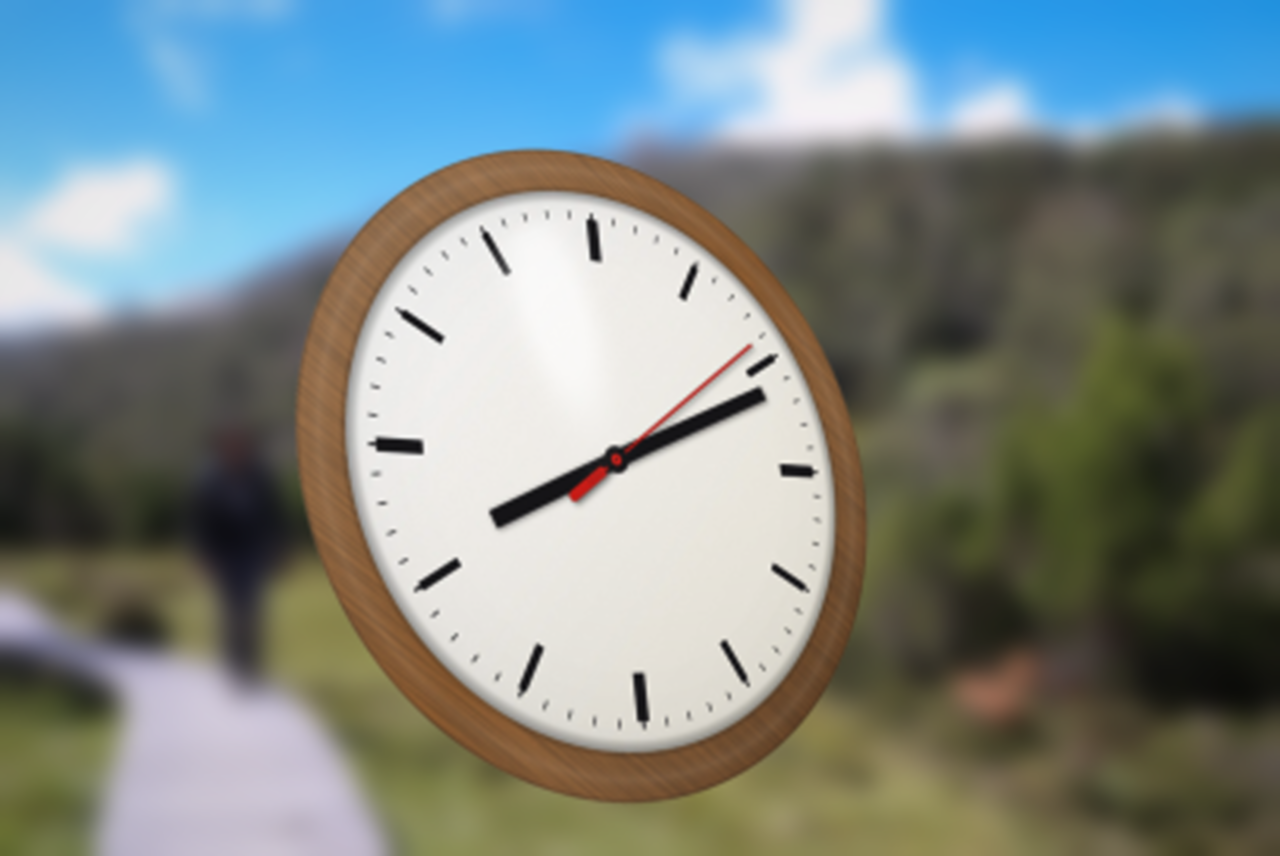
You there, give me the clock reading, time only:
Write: 8:11:09
